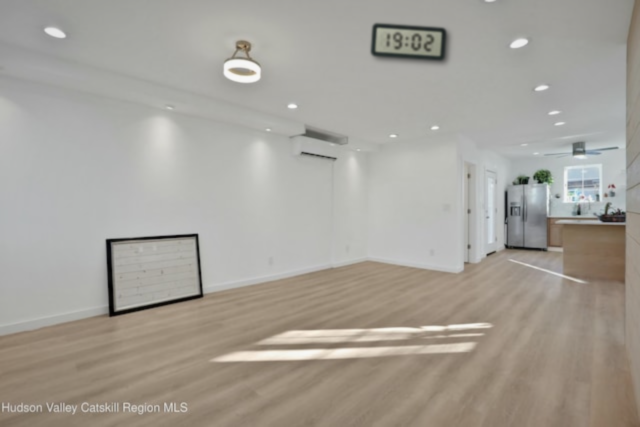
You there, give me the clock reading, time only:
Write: 19:02
